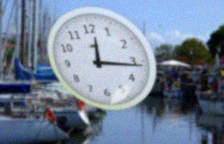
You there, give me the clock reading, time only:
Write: 12:16
